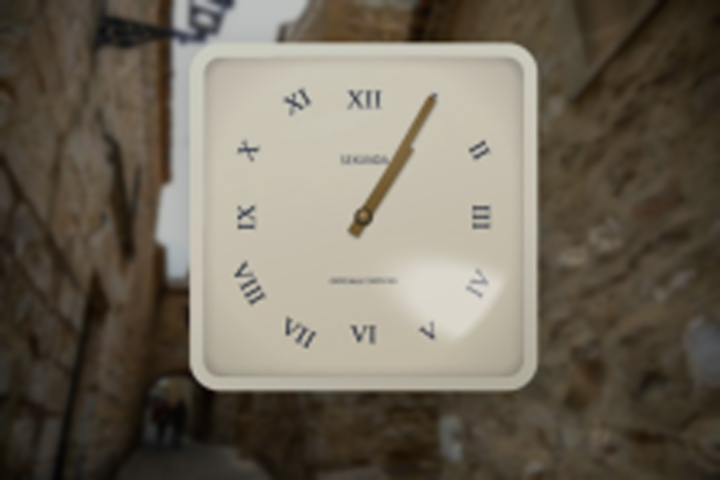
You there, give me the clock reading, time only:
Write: 1:05
